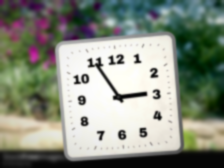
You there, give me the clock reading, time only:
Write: 2:55
